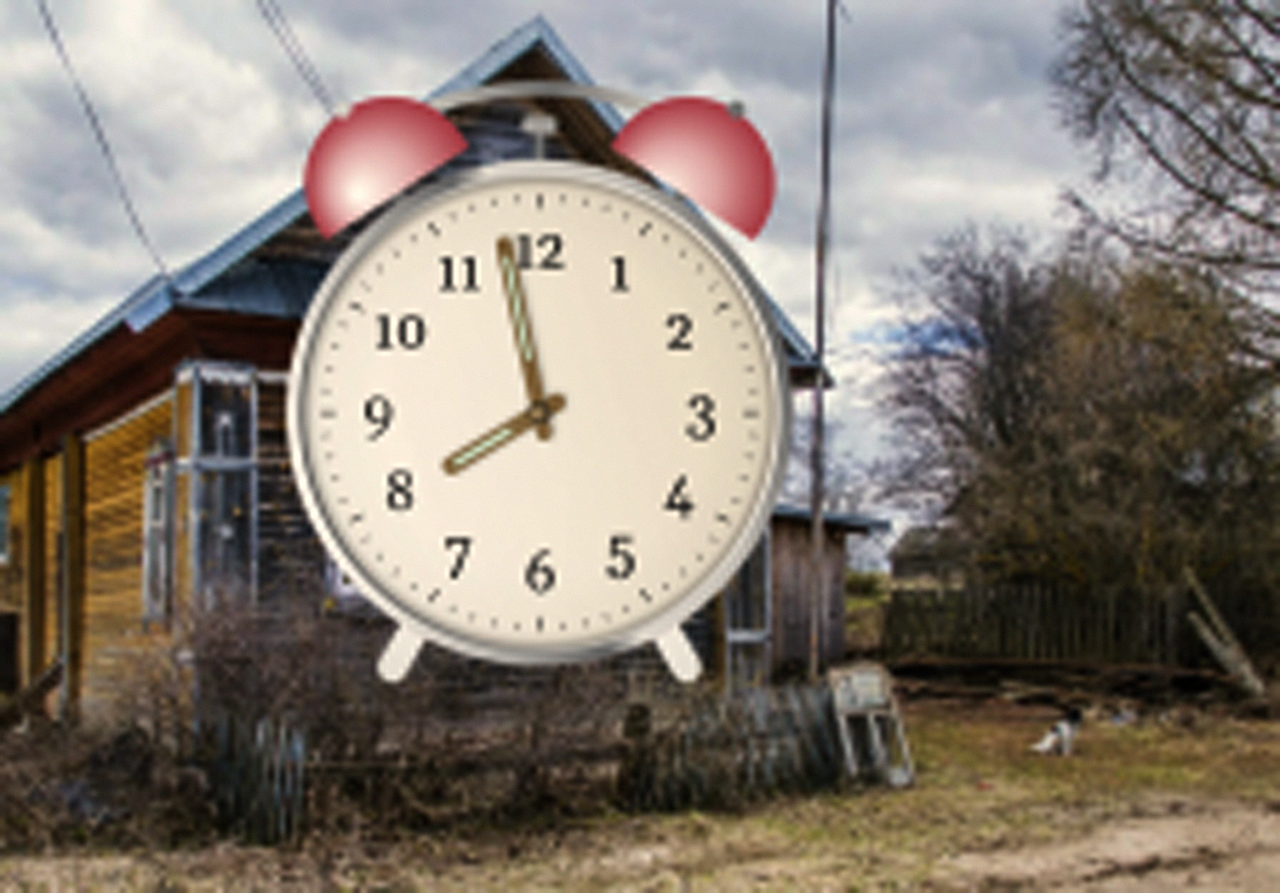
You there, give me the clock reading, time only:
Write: 7:58
